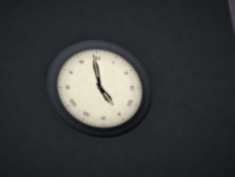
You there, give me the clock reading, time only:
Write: 4:59
